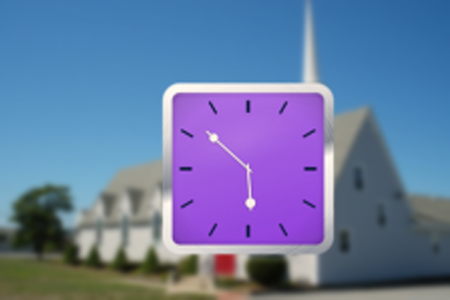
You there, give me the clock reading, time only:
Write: 5:52
